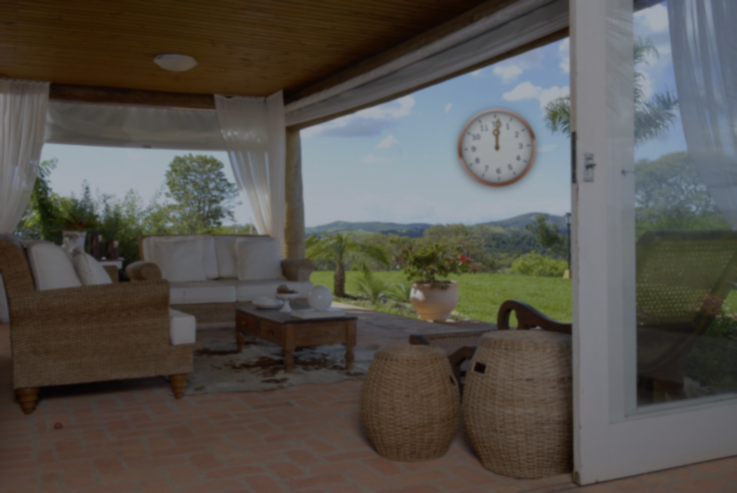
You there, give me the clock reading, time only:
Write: 12:01
